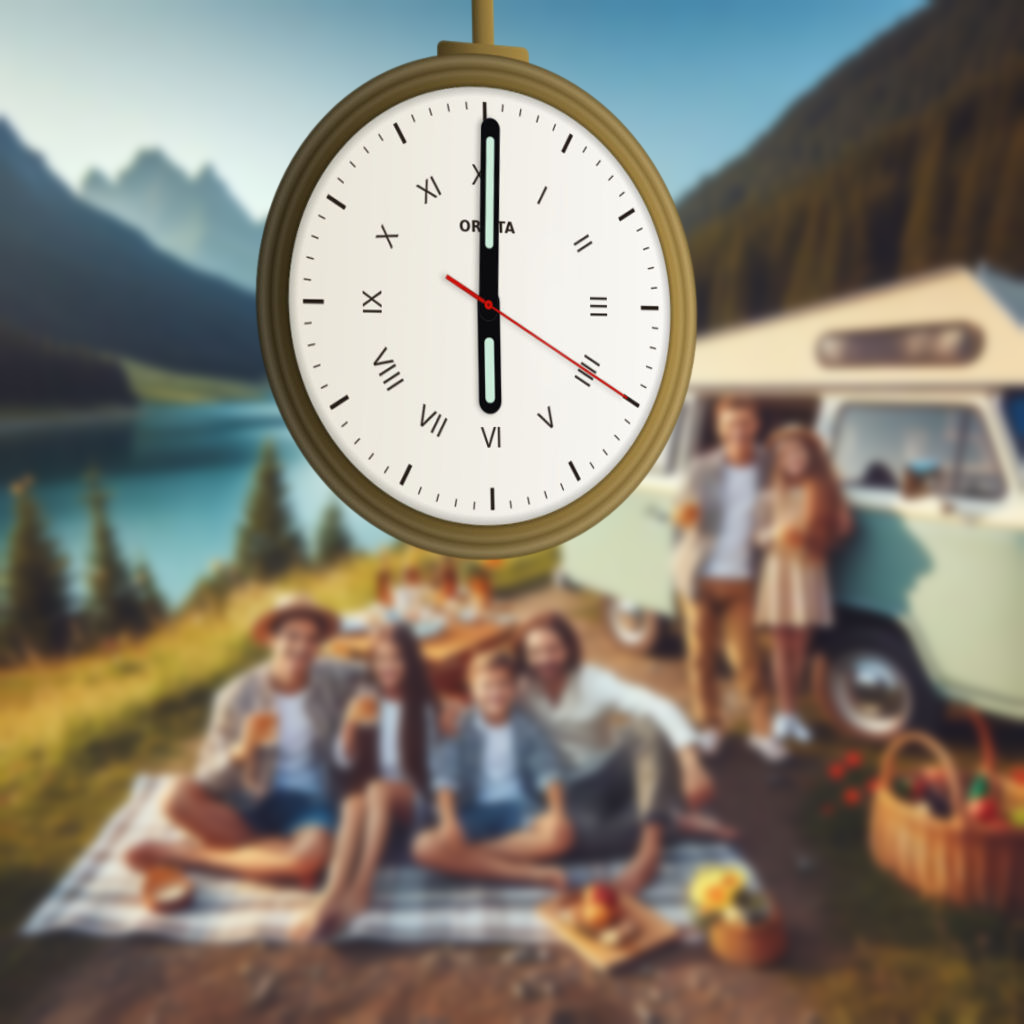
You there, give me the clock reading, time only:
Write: 6:00:20
